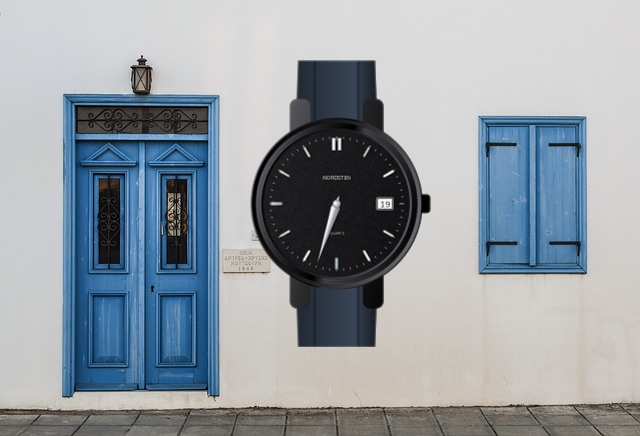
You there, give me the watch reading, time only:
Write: 6:33
